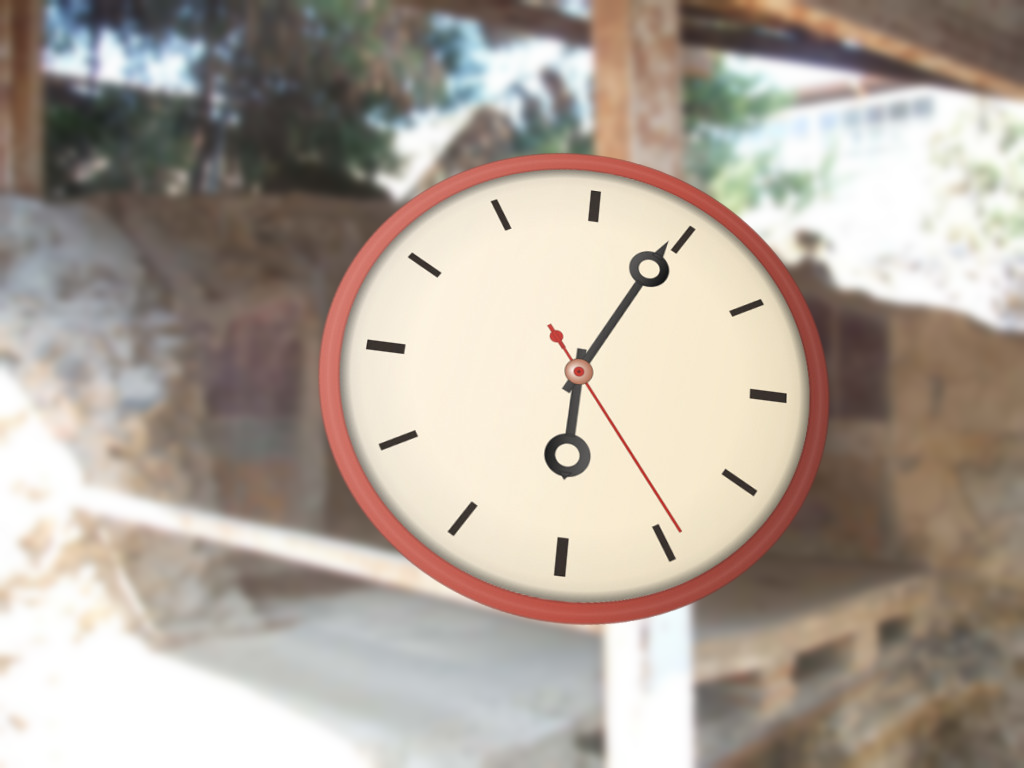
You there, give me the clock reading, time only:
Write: 6:04:24
